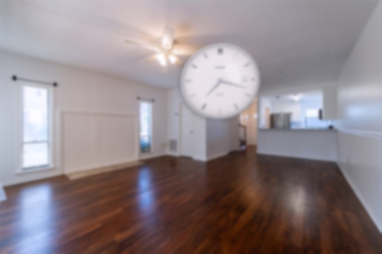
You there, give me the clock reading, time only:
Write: 7:18
